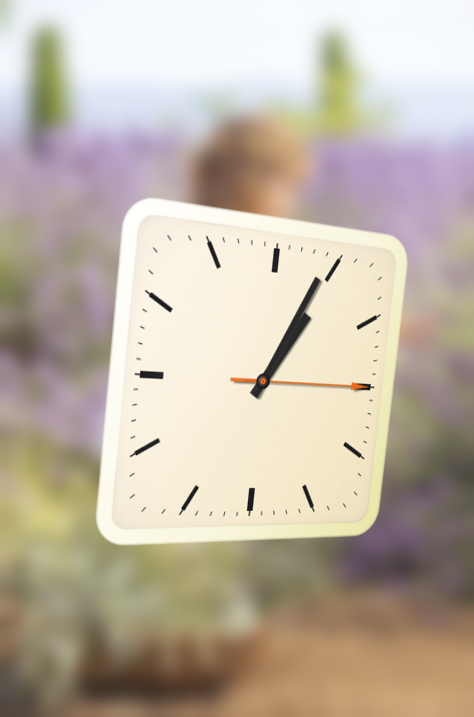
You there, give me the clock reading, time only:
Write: 1:04:15
